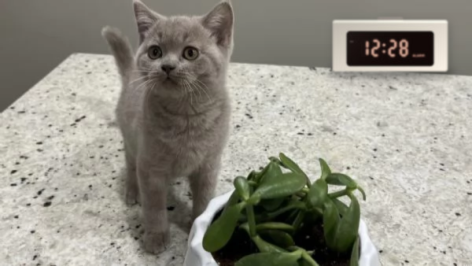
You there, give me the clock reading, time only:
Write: 12:28
